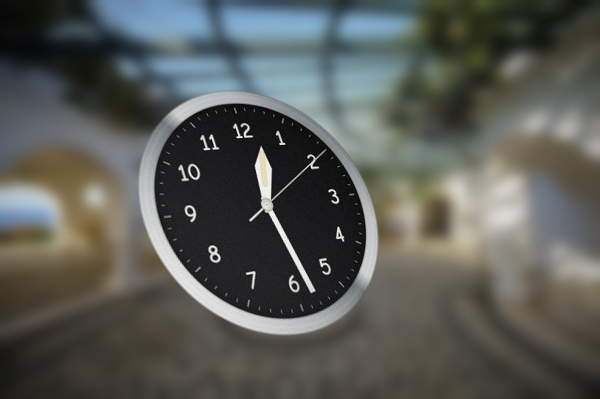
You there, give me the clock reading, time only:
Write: 12:28:10
